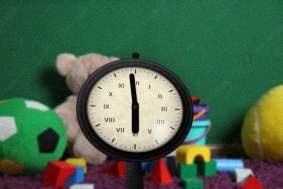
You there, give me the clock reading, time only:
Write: 5:59
